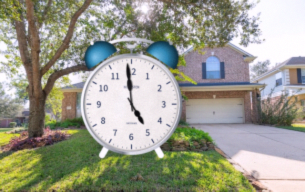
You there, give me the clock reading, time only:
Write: 4:59
